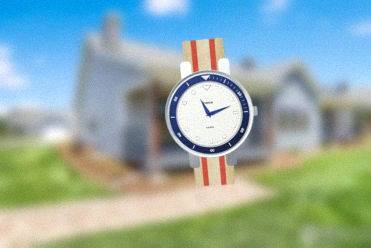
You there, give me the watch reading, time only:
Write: 11:12
